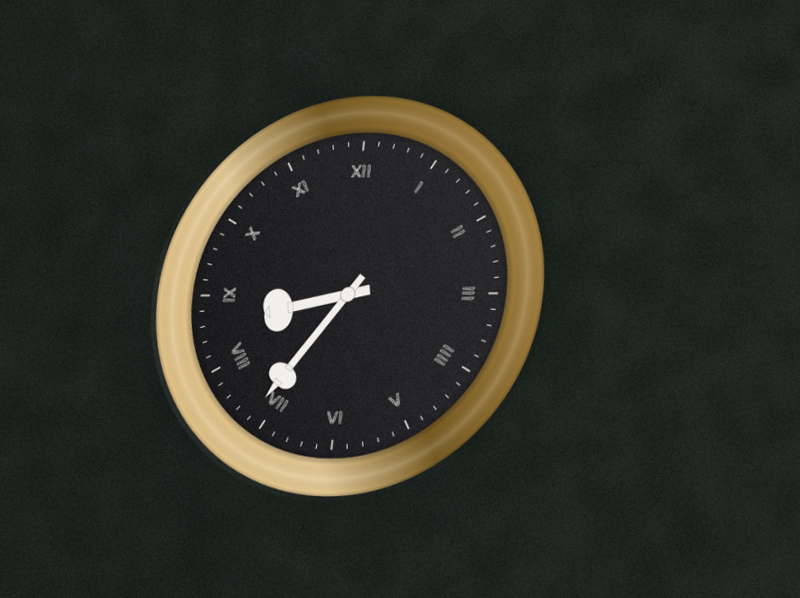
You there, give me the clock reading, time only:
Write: 8:36
